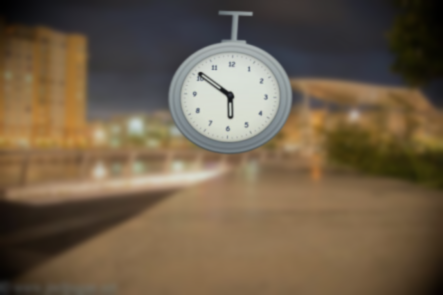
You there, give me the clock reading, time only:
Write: 5:51
